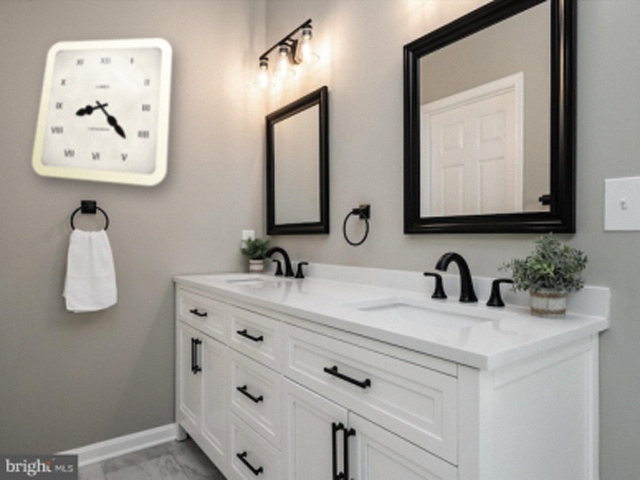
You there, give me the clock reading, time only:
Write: 8:23
